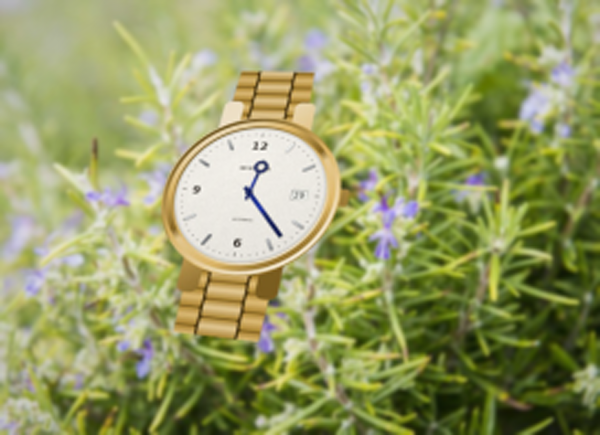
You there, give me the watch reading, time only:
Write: 12:23
